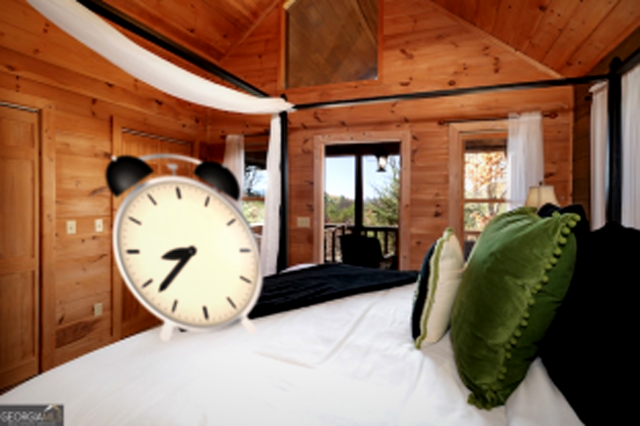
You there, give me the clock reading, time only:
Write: 8:38
